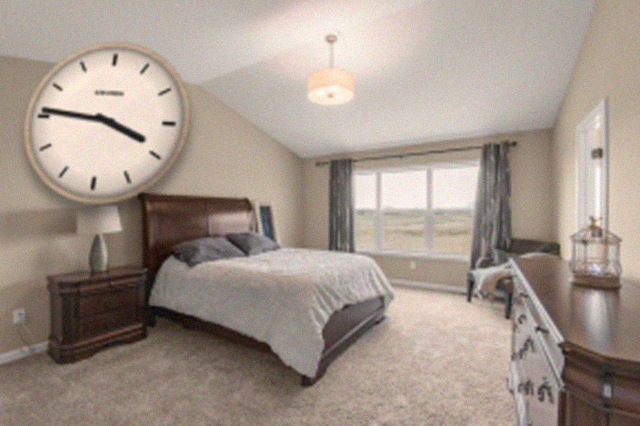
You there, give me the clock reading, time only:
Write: 3:46
